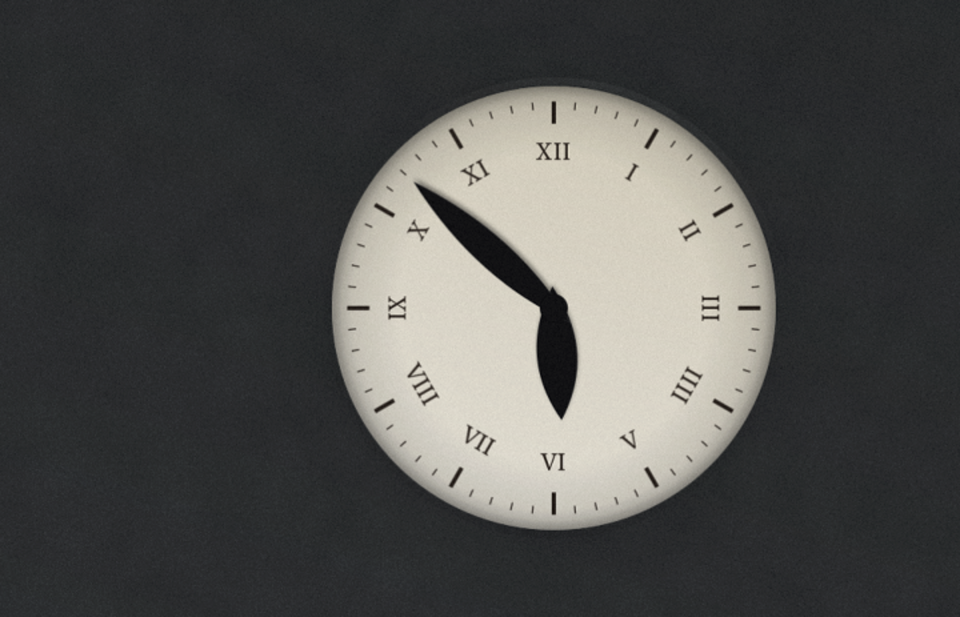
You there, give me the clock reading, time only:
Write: 5:52
